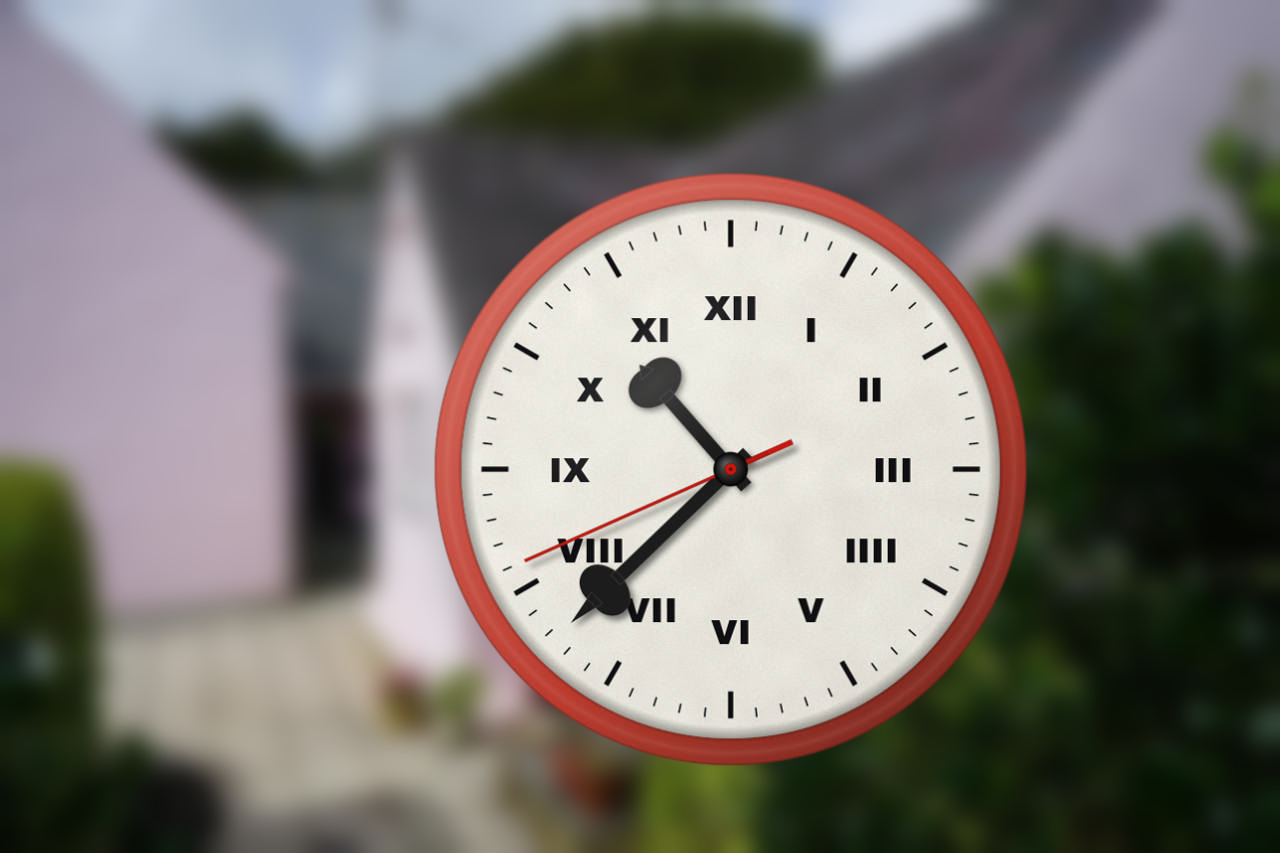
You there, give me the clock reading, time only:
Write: 10:37:41
